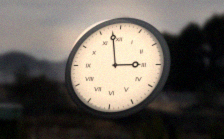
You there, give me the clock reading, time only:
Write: 2:58
